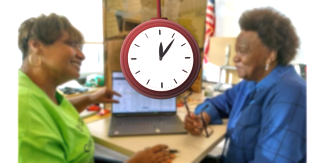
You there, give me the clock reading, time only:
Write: 12:06
